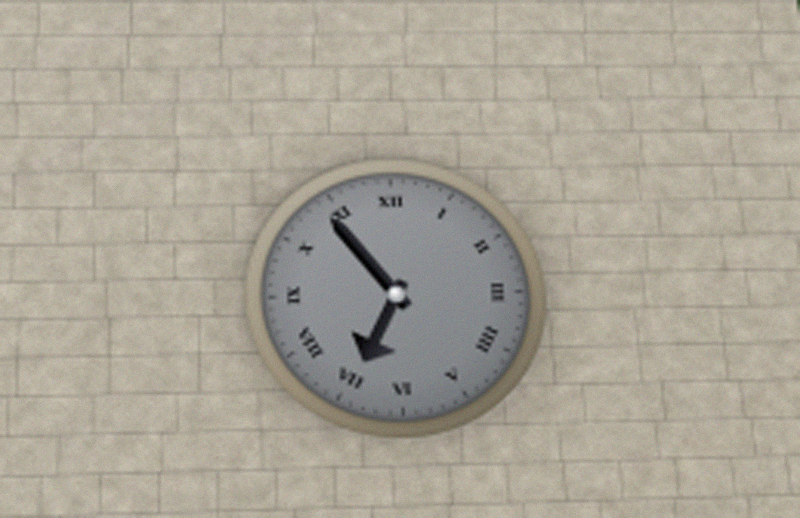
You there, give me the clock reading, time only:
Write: 6:54
